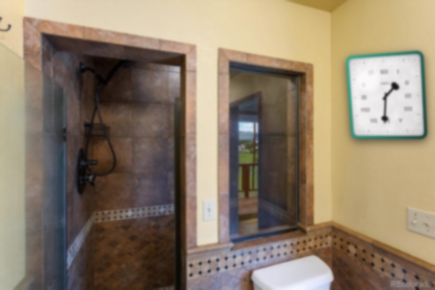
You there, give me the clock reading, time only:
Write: 1:31
